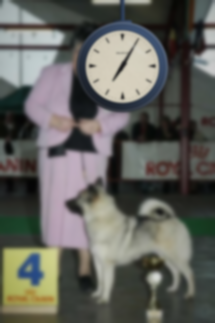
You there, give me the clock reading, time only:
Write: 7:05
